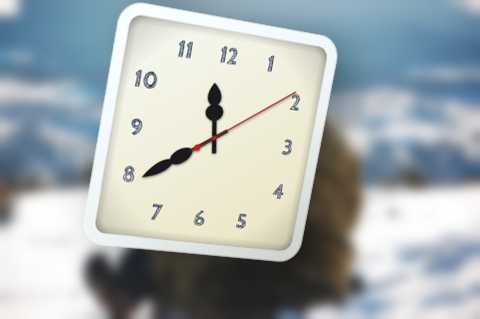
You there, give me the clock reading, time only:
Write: 11:39:09
